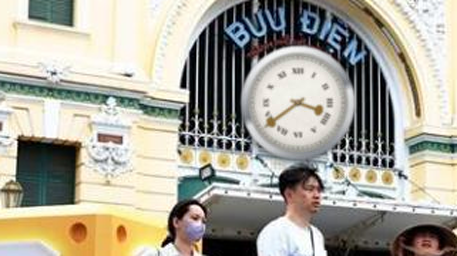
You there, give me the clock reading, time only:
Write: 3:39
